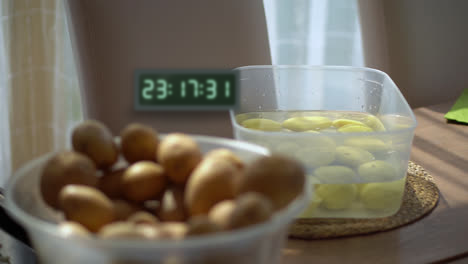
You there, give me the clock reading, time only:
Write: 23:17:31
